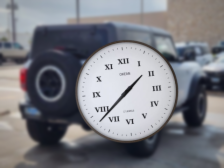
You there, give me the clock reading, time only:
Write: 1:38
